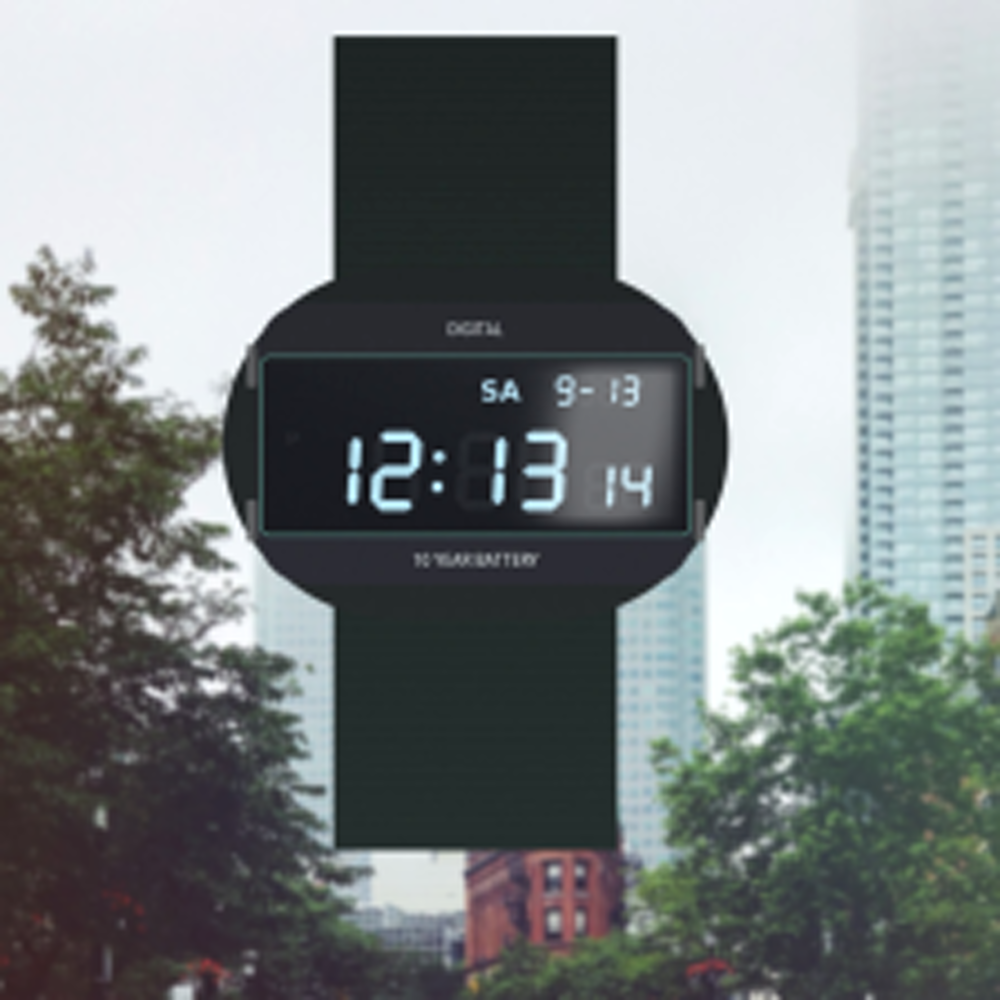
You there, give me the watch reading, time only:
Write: 12:13:14
